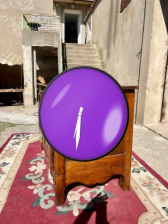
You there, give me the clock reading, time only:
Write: 6:31
